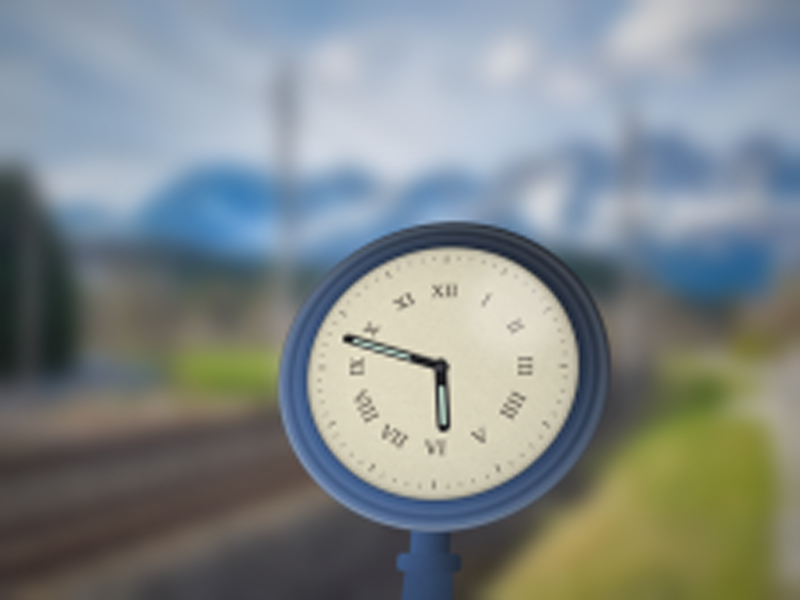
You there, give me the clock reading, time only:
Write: 5:48
